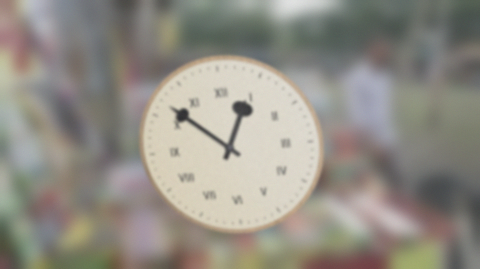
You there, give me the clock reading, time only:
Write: 12:52
